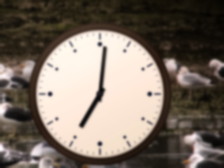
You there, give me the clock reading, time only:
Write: 7:01
